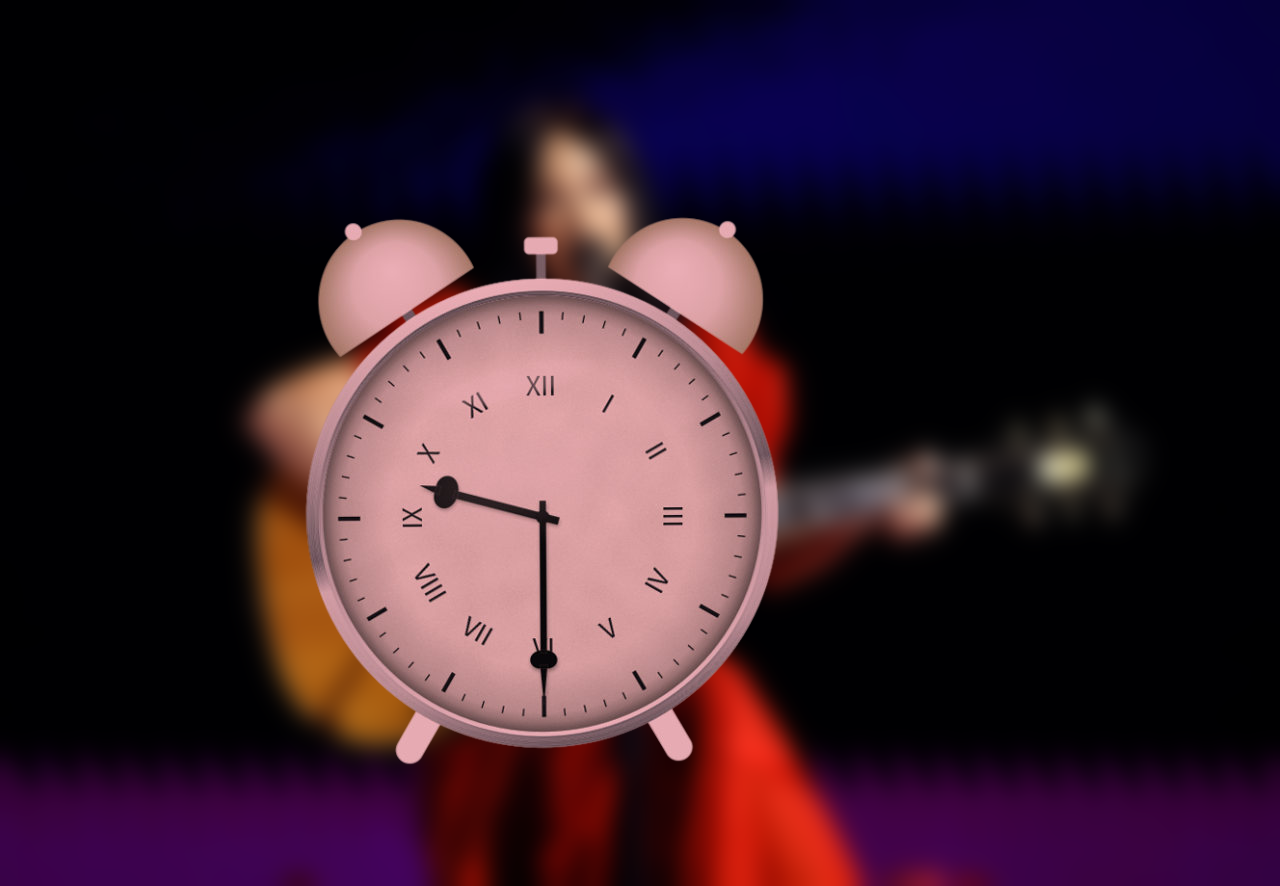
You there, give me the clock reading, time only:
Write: 9:30
